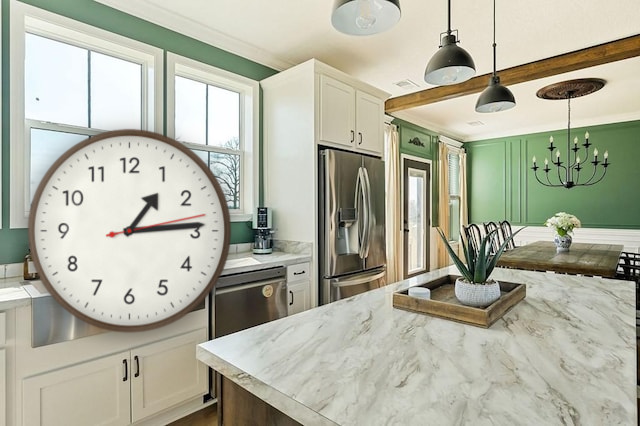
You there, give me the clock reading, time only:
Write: 1:14:13
